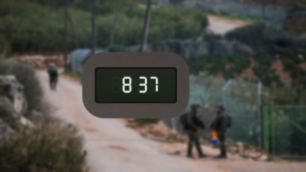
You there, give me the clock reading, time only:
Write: 8:37
